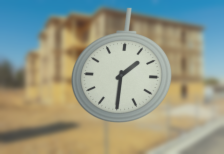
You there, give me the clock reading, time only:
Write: 1:30
